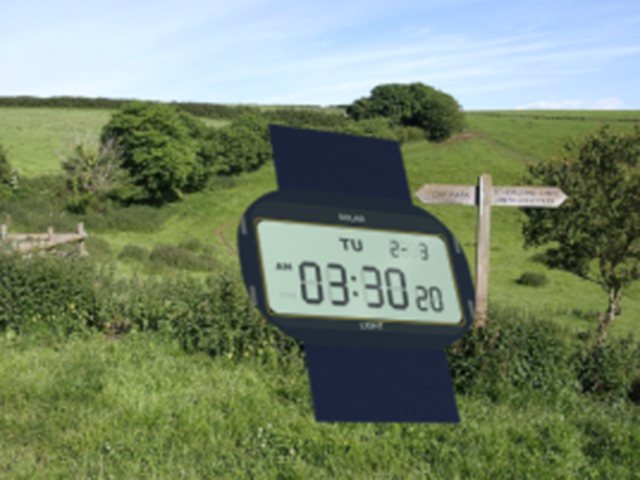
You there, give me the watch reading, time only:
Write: 3:30:20
